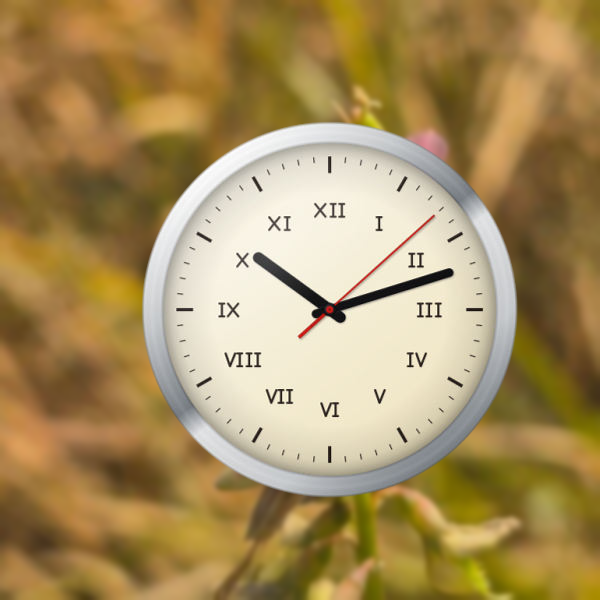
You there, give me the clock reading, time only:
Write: 10:12:08
